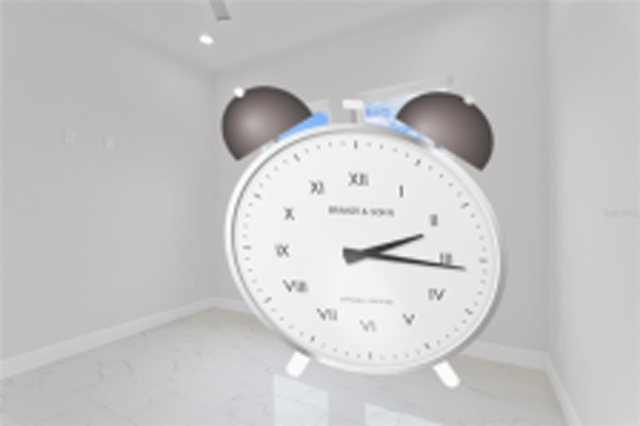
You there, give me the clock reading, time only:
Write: 2:16
